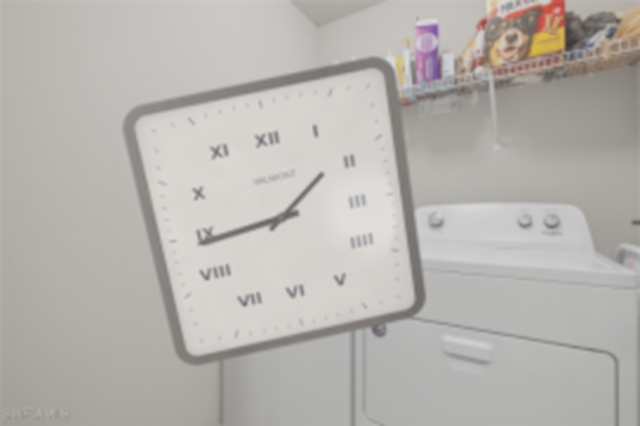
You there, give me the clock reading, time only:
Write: 1:44
